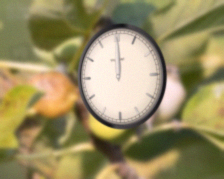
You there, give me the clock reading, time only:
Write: 12:00
